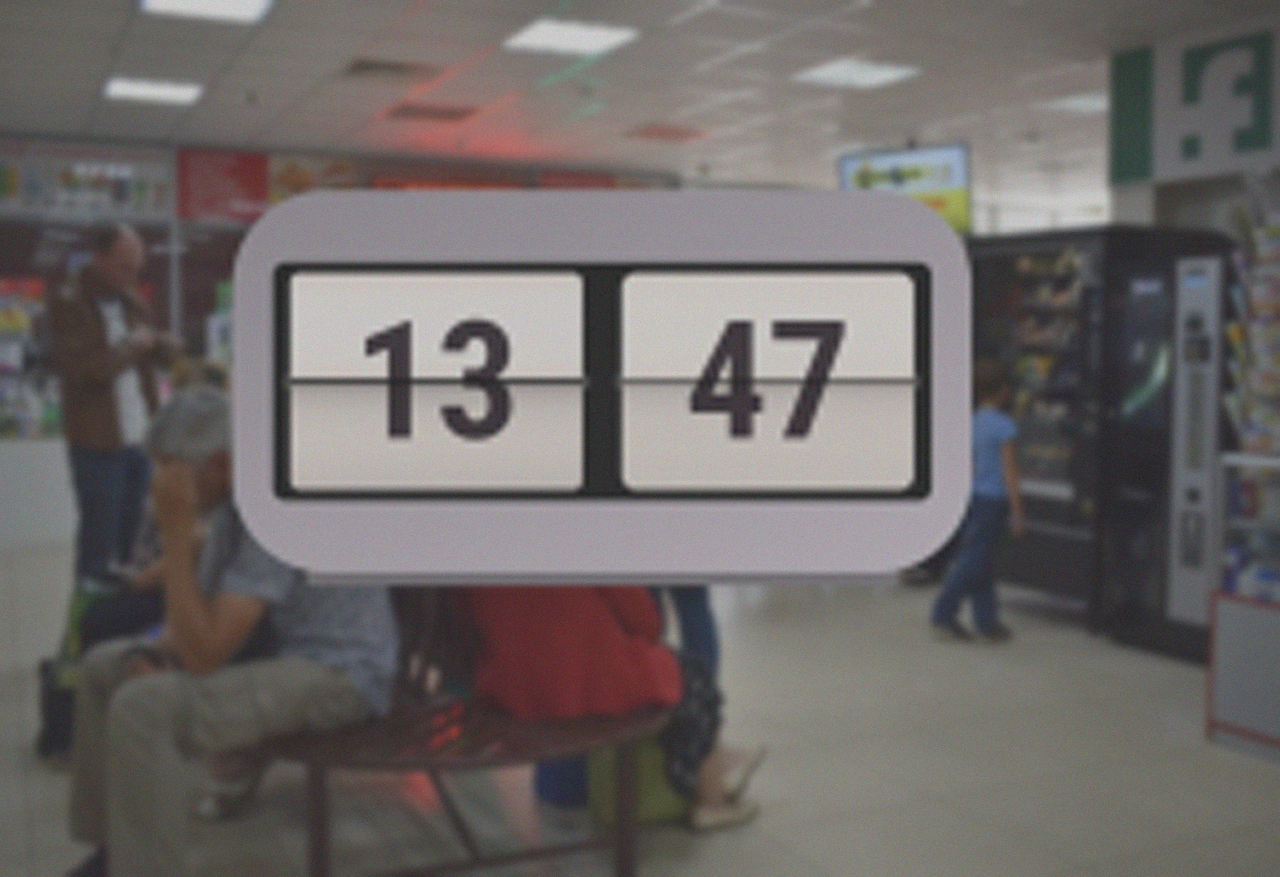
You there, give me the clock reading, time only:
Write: 13:47
